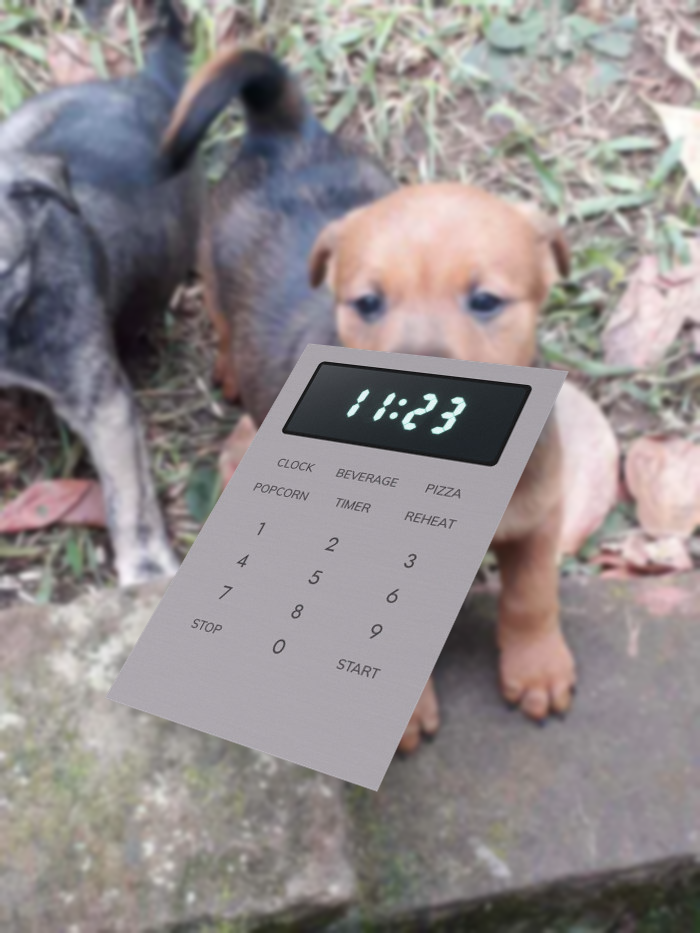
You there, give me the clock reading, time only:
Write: 11:23
